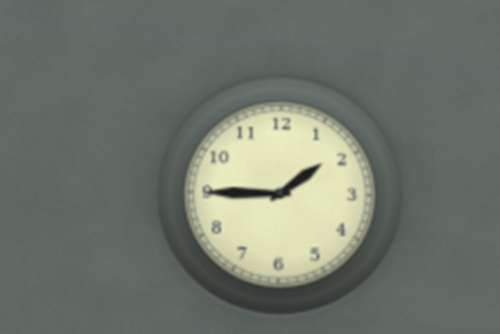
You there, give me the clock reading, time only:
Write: 1:45
